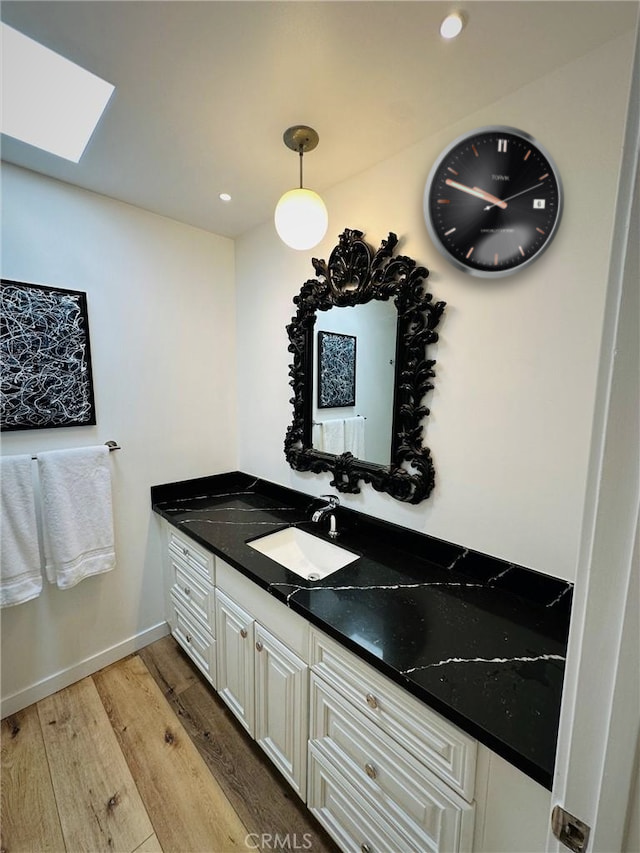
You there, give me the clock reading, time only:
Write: 9:48:11
